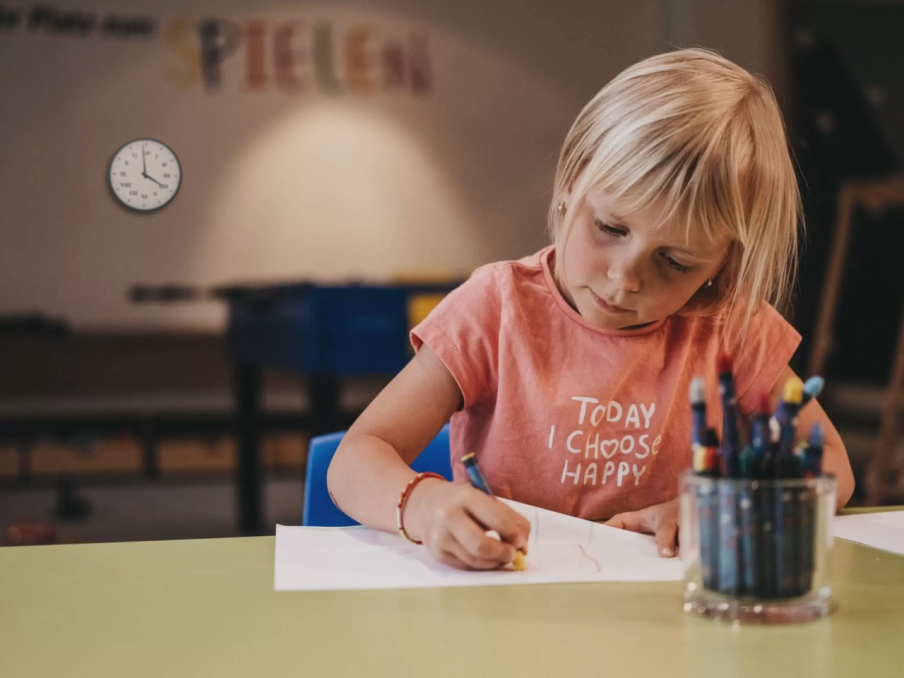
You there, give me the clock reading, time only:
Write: 3:59
